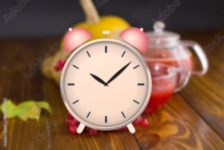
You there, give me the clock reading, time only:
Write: 10:08
